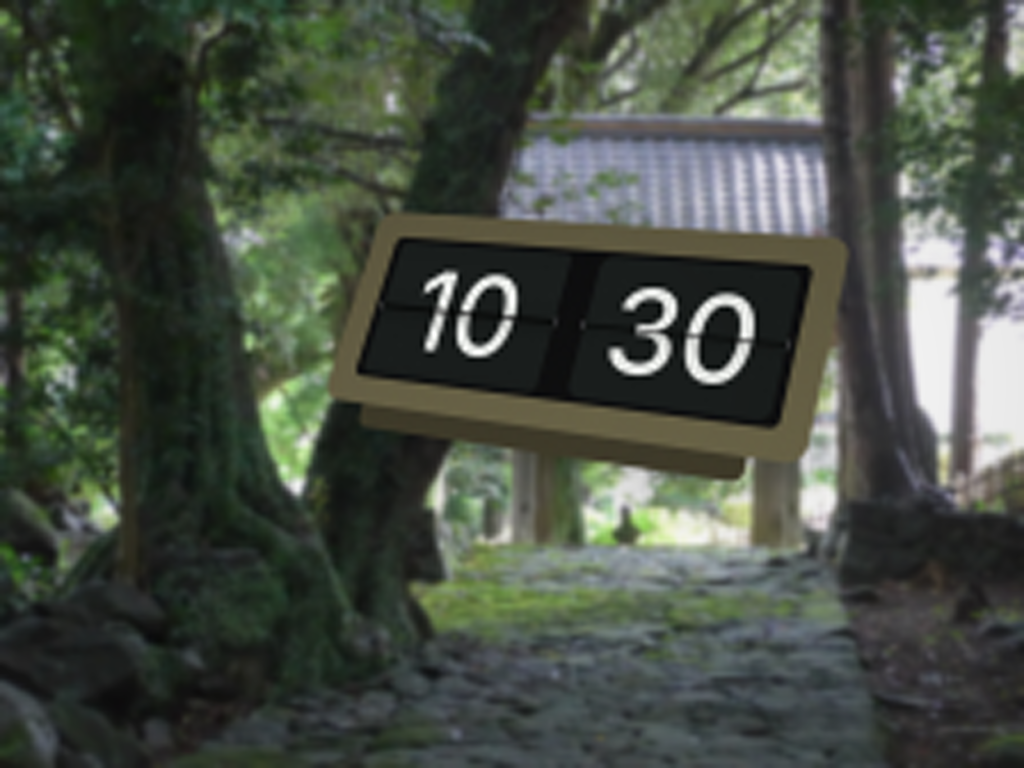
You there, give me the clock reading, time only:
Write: 10:30
